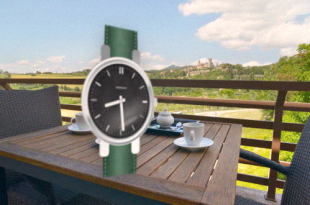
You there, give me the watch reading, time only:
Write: 8:29
